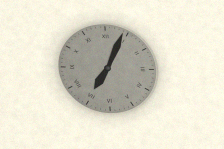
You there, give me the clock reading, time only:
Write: 7:04
